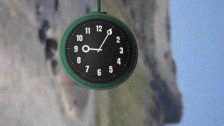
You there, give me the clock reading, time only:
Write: 9:05
